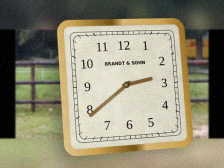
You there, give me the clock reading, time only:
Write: 2:39
